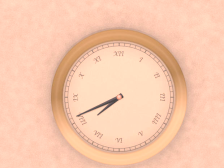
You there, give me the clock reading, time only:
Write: 7:41
